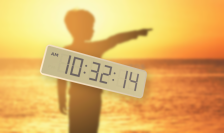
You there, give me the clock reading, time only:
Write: 10:32:14
